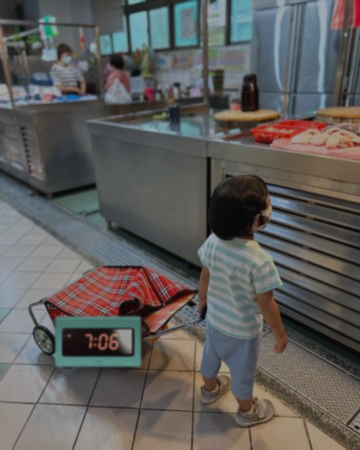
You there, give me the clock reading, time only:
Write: 7:06
